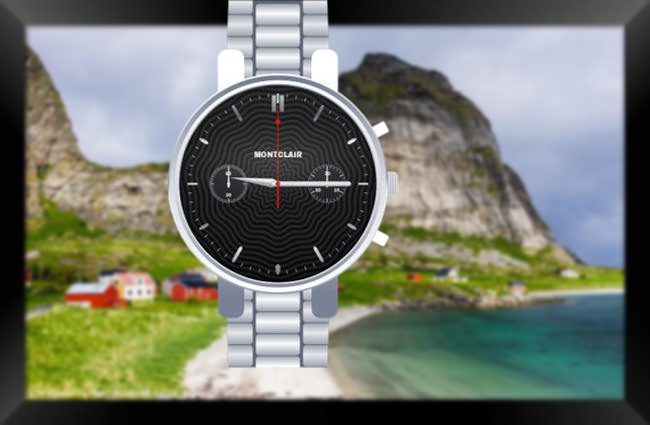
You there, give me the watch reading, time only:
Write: 9:15
